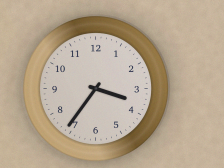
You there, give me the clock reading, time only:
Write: 3:36
